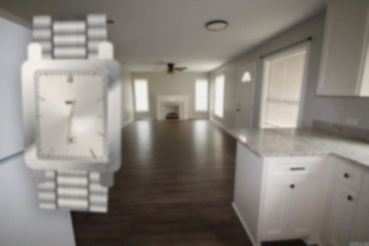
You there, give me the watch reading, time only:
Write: 12:31
